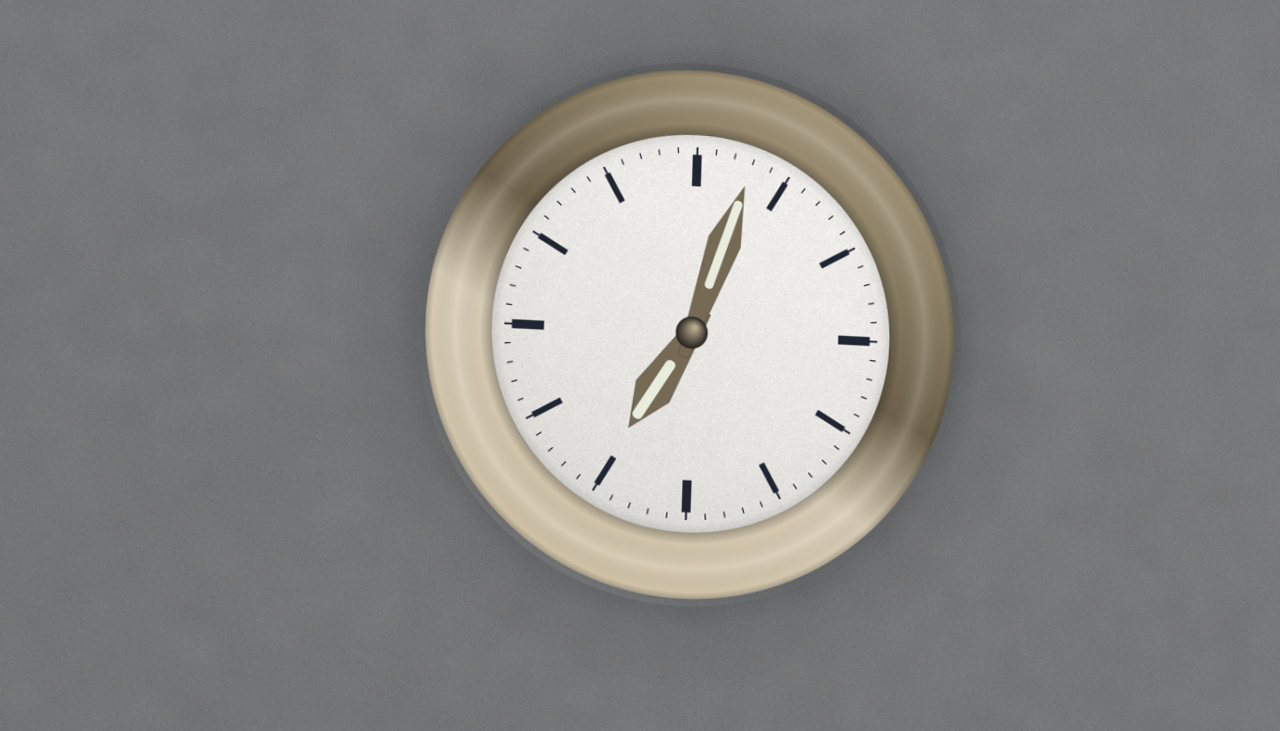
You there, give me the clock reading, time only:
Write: 7:03
